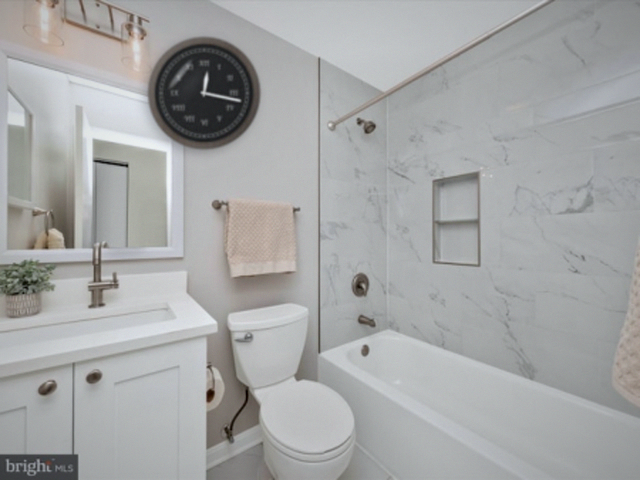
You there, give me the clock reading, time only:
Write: 12:17
